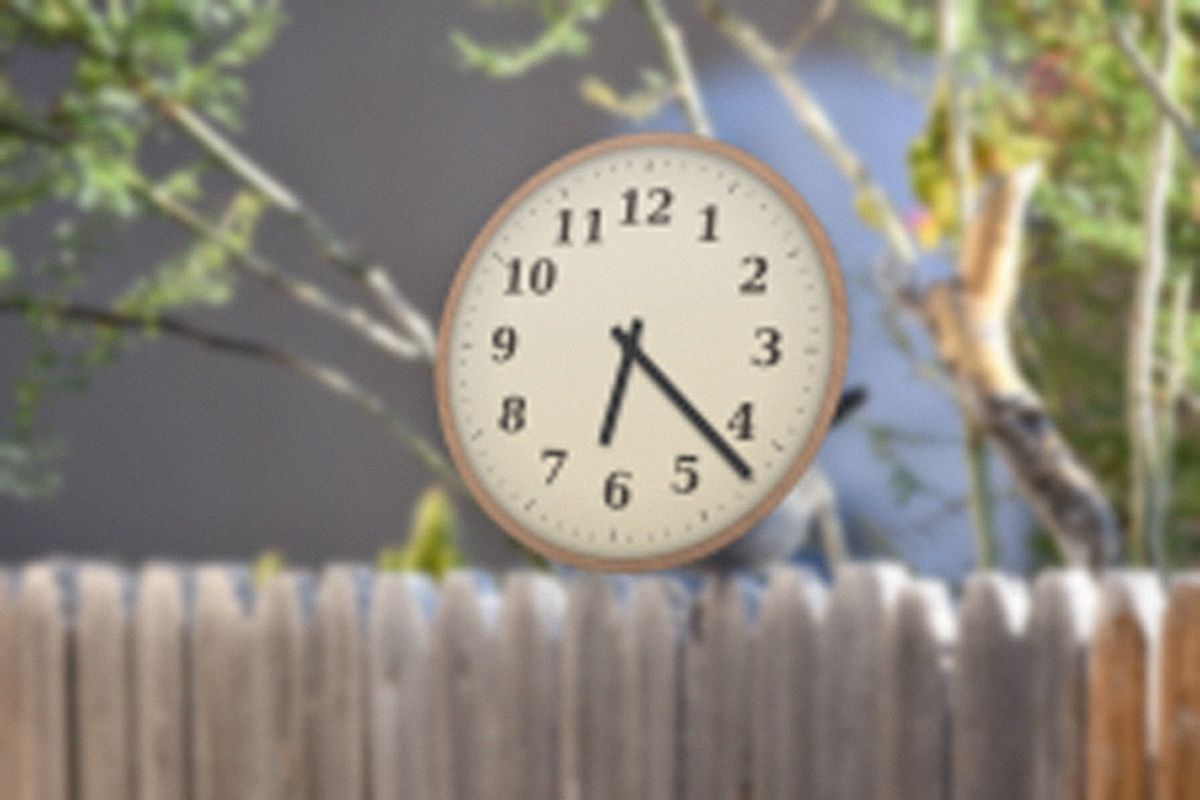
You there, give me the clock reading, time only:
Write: 6:22
